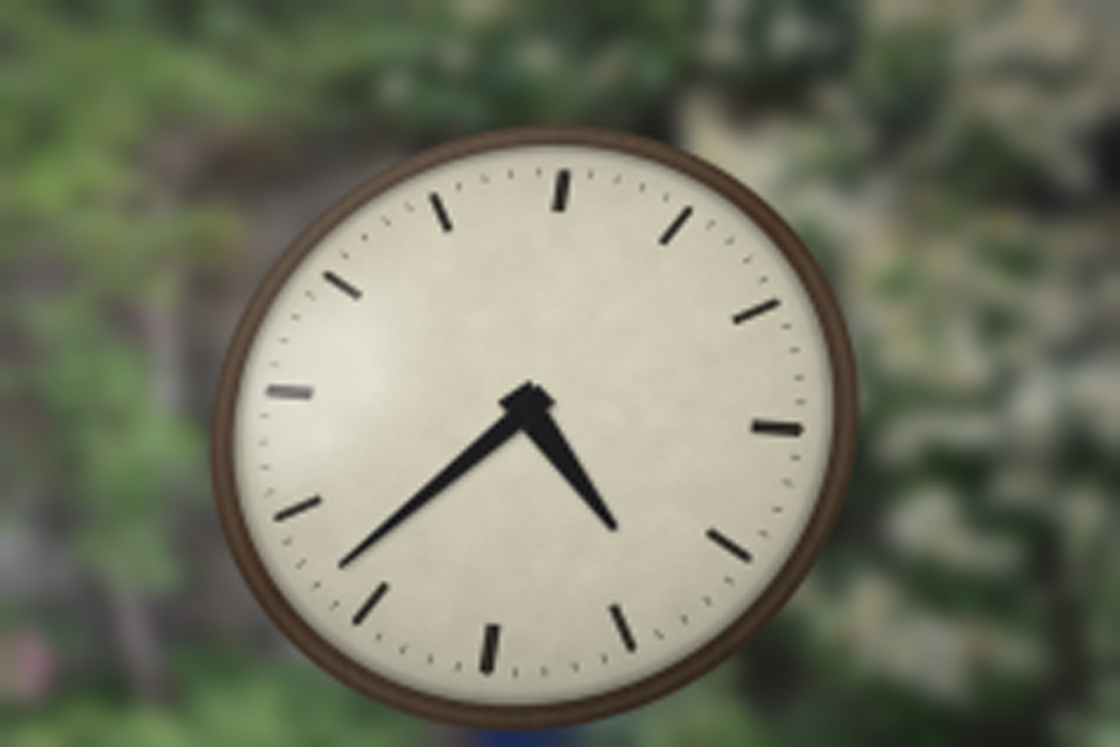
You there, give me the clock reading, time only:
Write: 4:37
